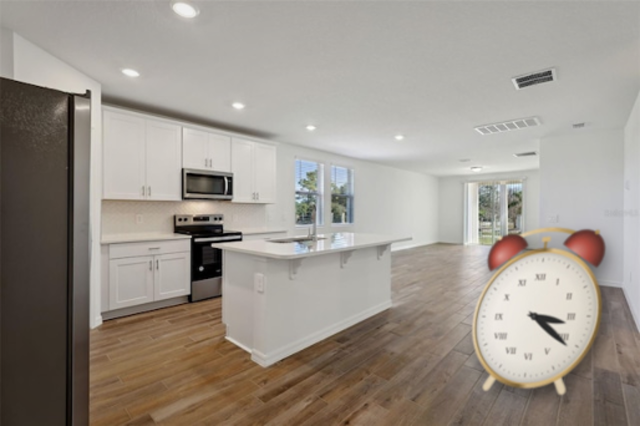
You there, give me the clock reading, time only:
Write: 3:21
